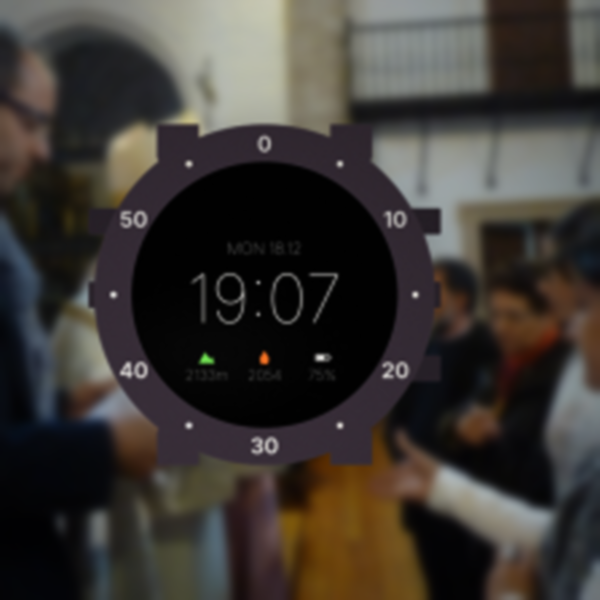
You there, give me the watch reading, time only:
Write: 19:07
